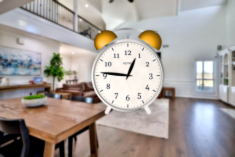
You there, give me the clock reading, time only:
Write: 12:46
